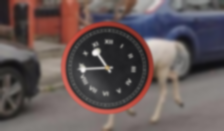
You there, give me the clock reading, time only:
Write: 10:44
